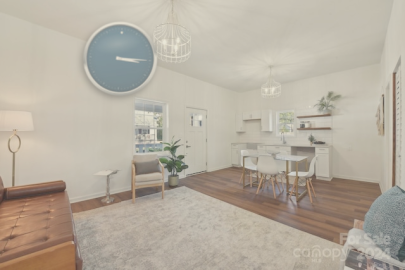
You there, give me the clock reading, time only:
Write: 3:15
